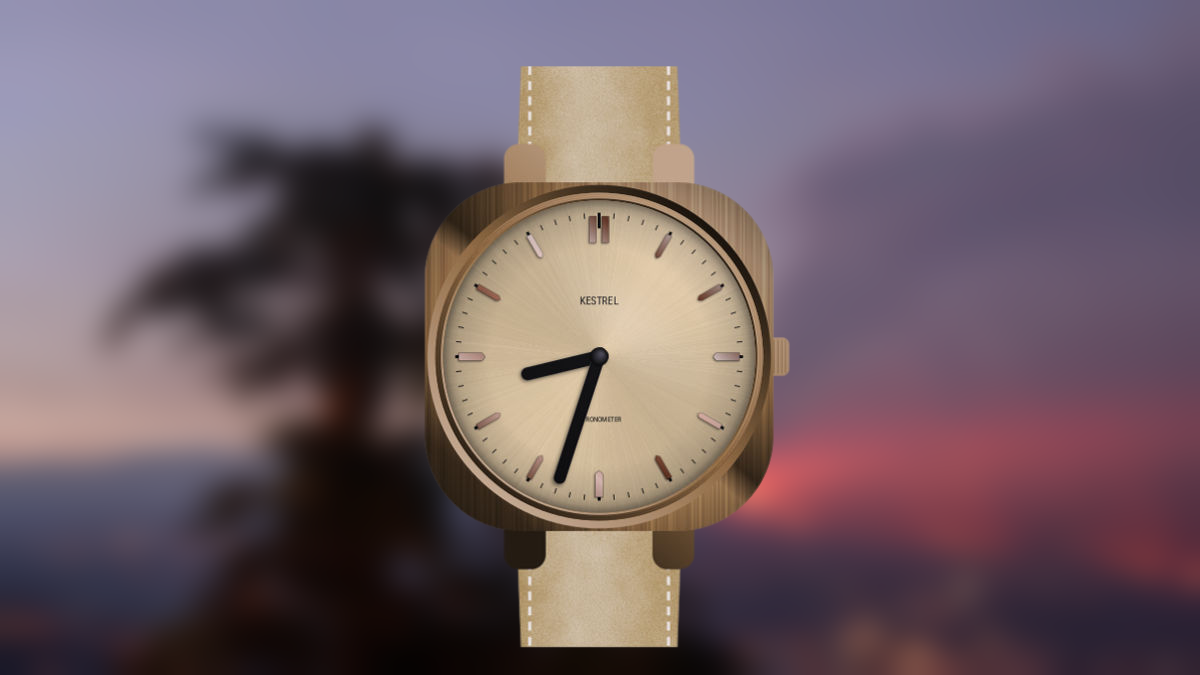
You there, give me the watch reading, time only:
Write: 8:33
